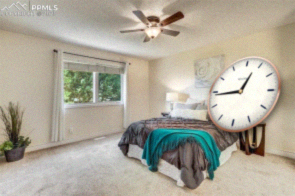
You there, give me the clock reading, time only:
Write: 12:44
